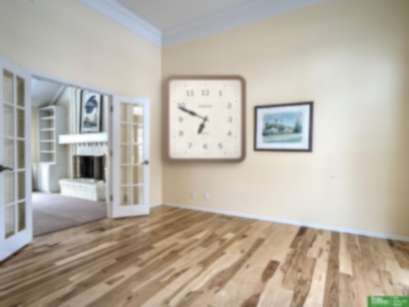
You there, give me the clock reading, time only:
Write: 6:49
